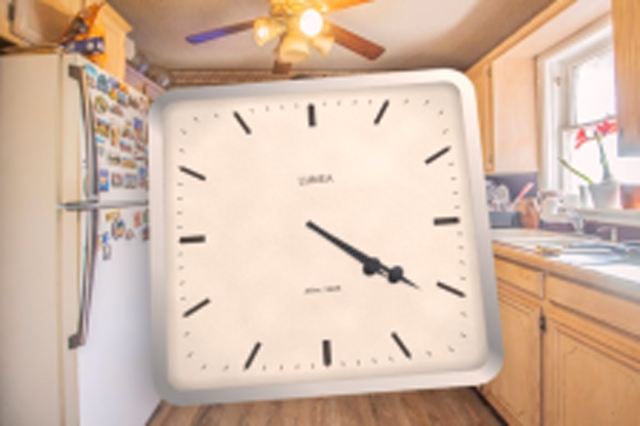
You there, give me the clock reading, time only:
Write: 4:21
